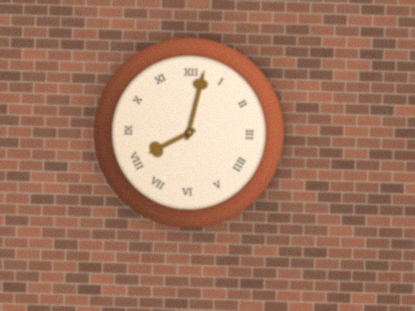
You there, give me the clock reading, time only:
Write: 8:02
